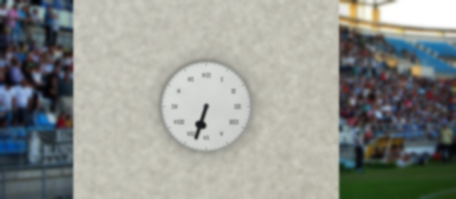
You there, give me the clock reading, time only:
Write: 6:33
